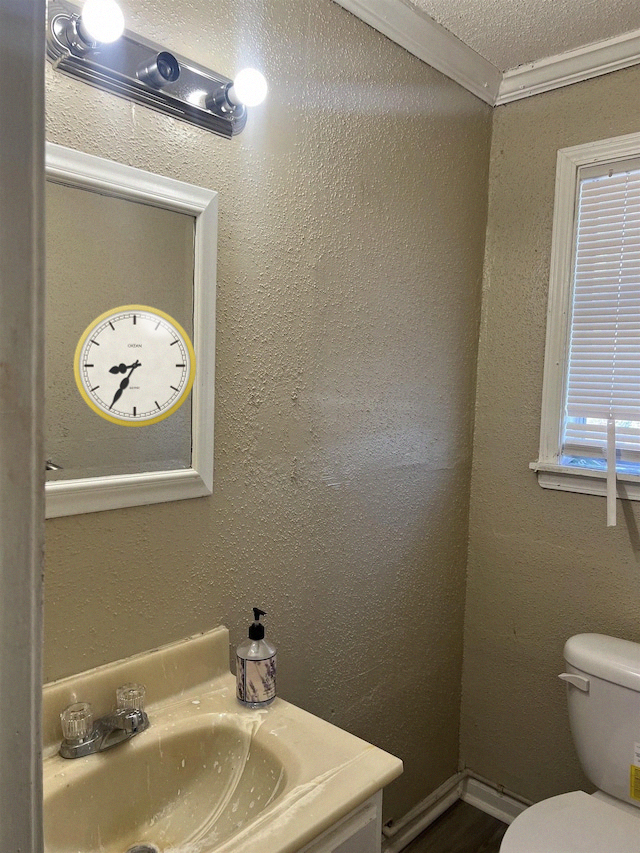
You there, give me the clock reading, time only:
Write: 8:35
